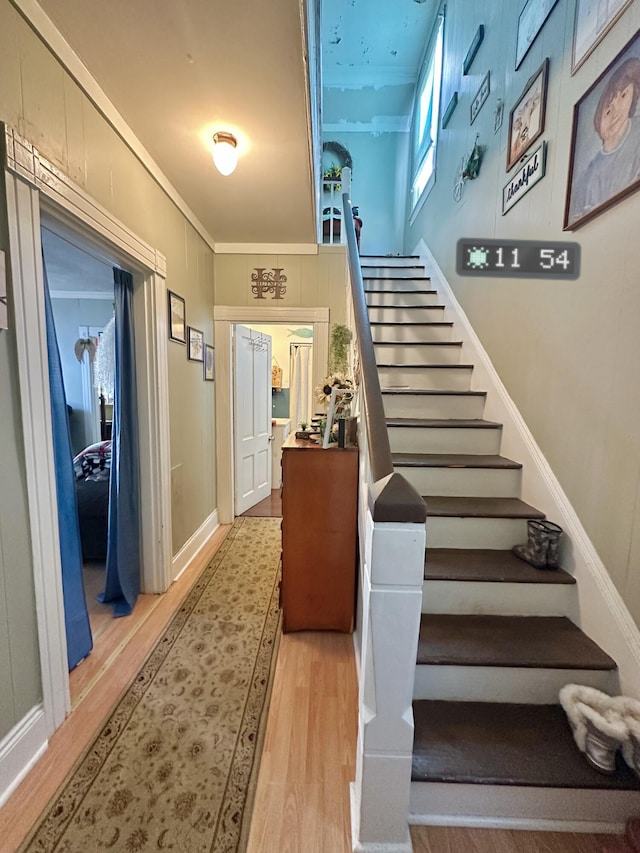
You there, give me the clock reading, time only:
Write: 11:54
